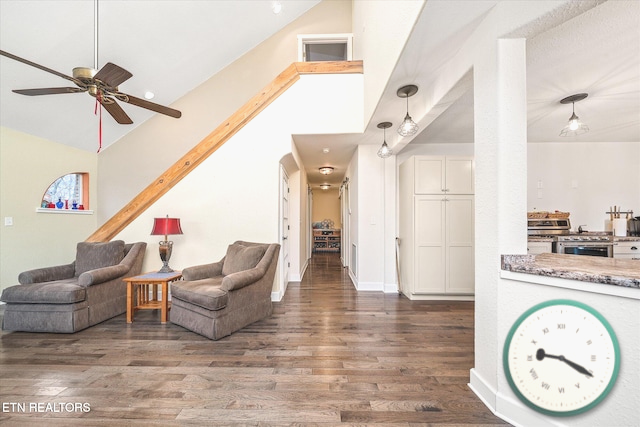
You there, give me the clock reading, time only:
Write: 9:20
